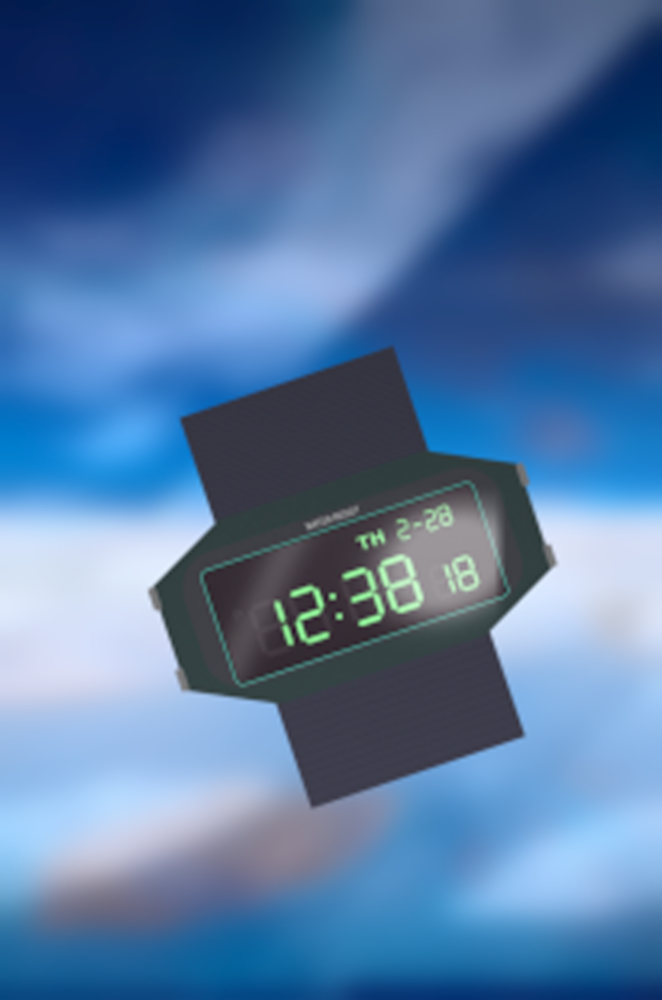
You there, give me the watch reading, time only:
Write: 12:38:18
